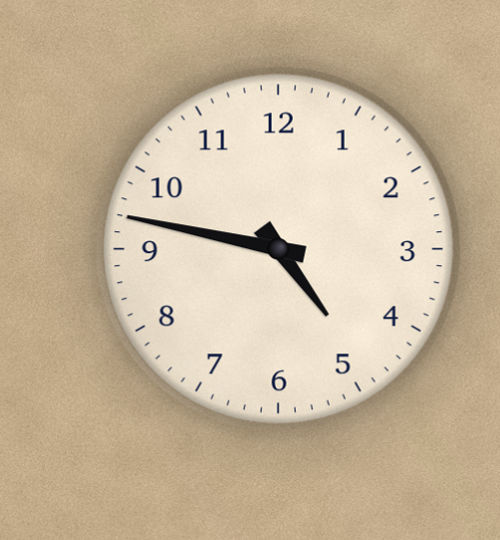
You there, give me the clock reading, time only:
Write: 4:47
